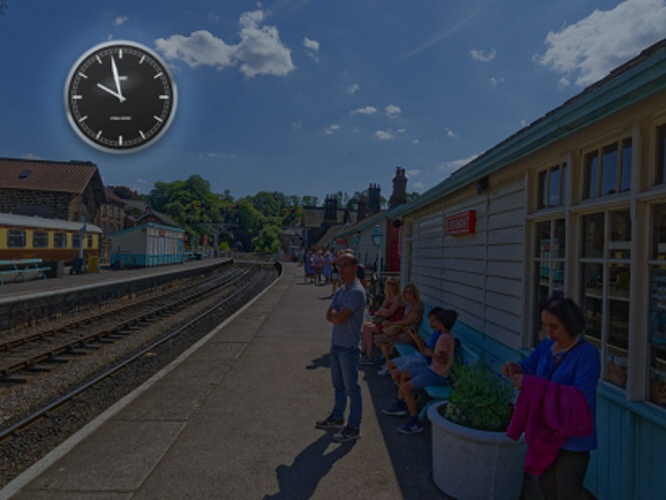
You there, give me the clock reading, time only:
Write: 9:58
